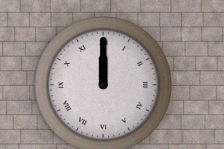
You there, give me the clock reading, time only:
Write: 12:00
